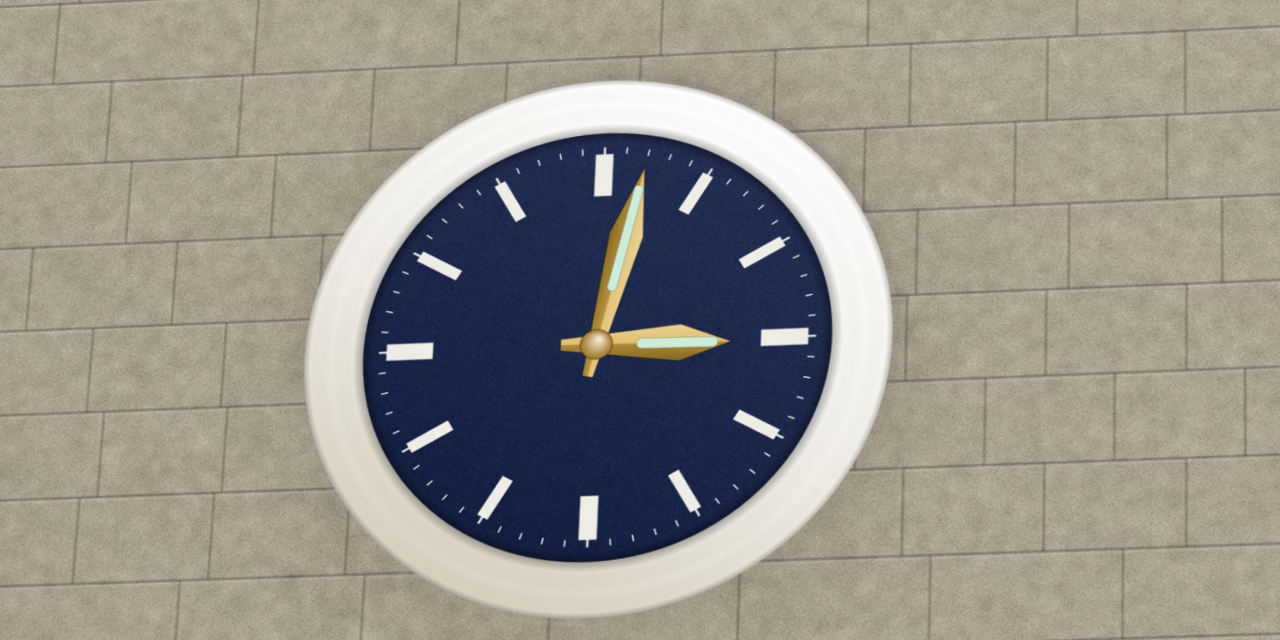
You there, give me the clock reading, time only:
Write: 3:02
